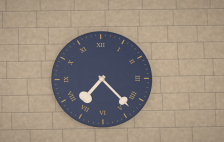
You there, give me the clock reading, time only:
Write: 7:23
